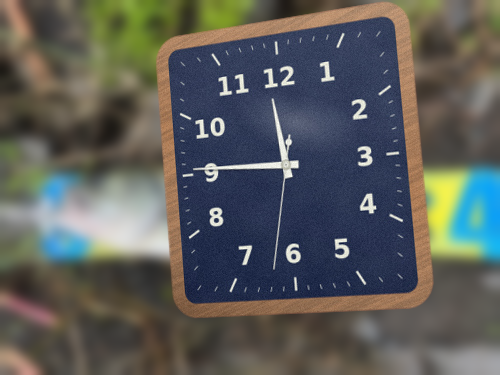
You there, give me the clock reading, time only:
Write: 11:45:32
